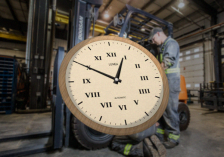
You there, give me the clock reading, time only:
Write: 12:50
